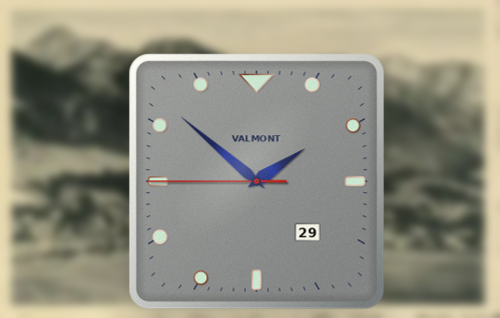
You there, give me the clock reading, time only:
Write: 1:51:45
